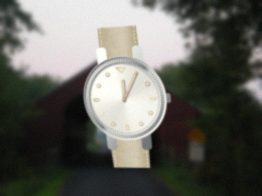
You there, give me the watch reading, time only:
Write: 12:05
